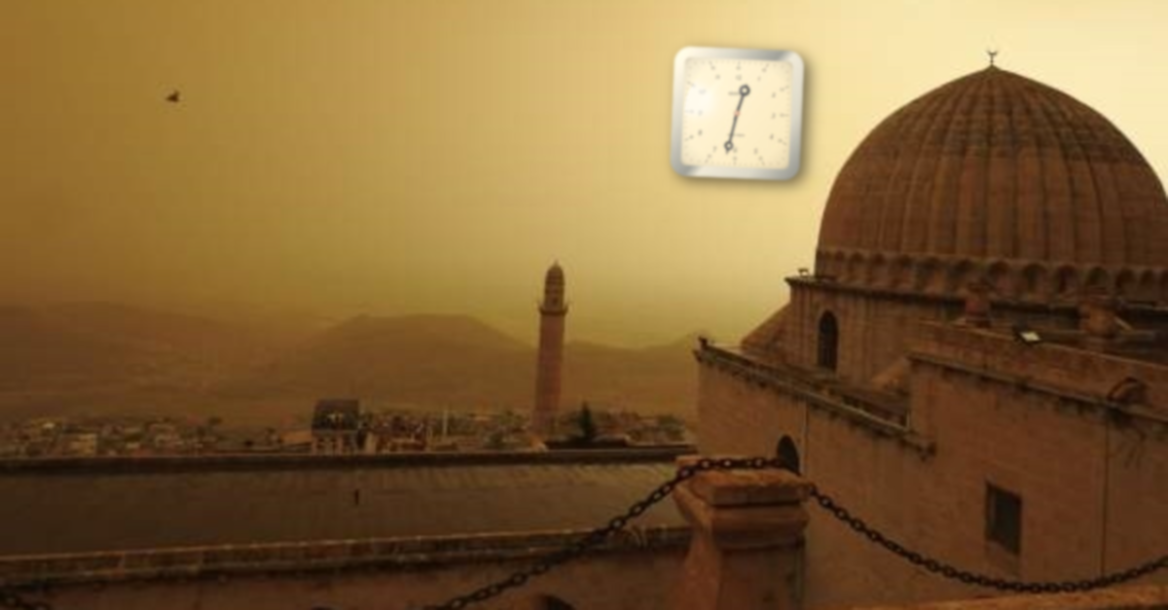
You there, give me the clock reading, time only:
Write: 12:32
